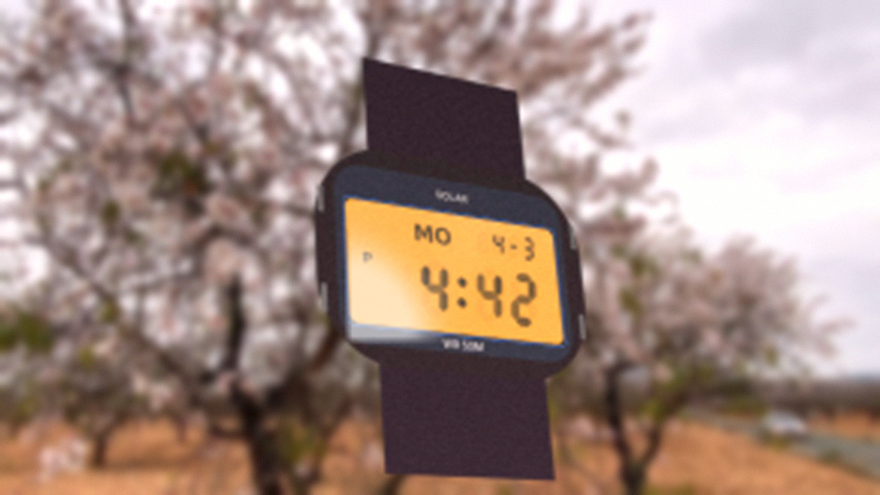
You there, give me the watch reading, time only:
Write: 4:42
